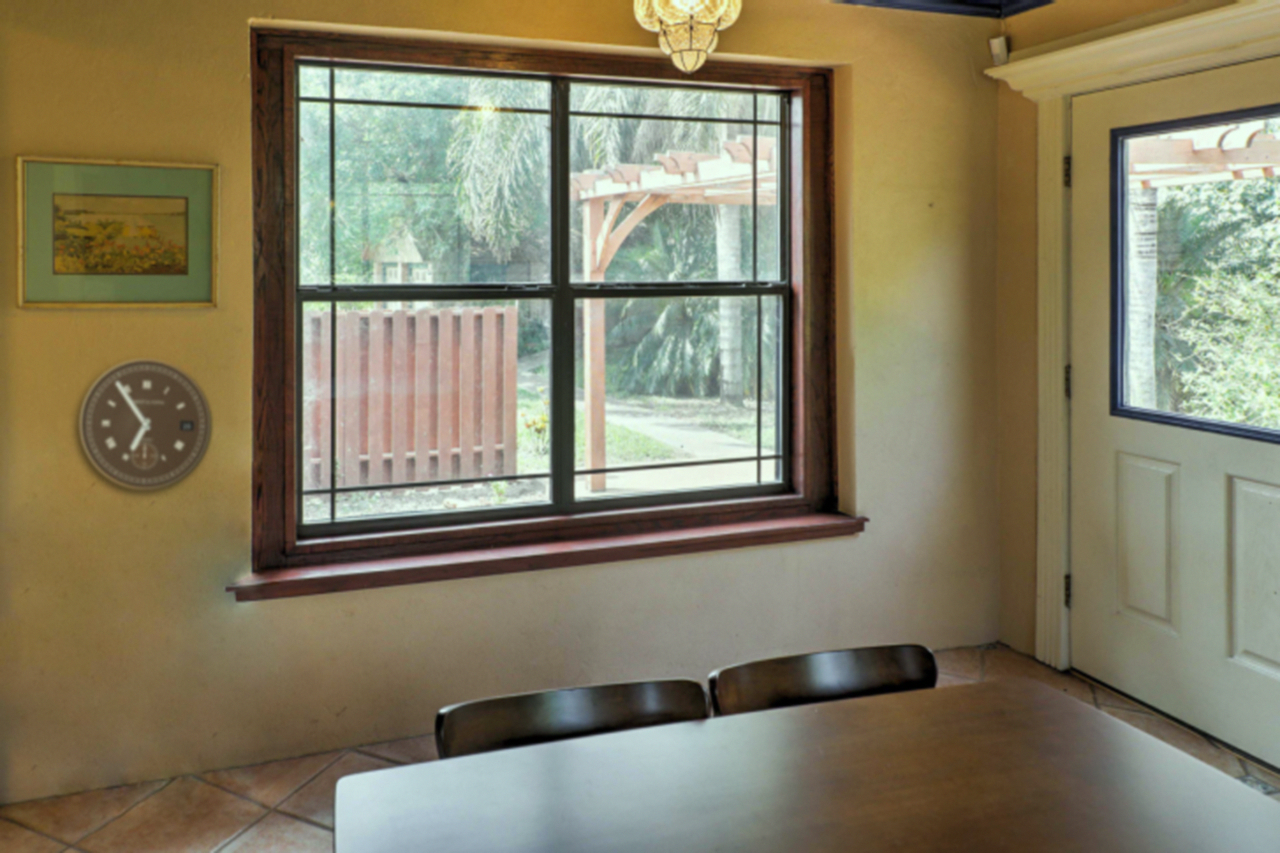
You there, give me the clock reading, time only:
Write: 6:54
